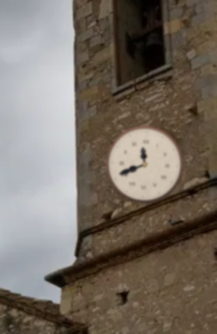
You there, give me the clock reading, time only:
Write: 11:41
